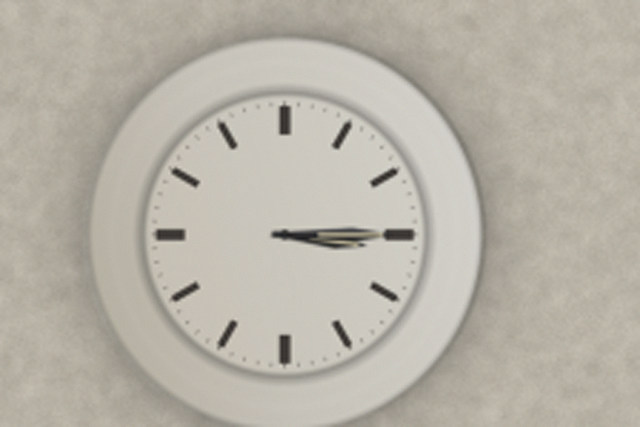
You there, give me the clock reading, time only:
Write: 3:15
